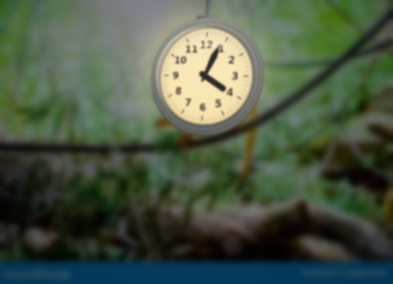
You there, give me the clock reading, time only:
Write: 4:04
